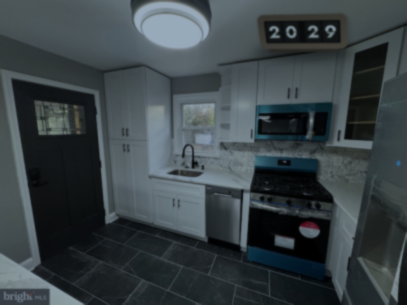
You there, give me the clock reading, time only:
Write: 20:29
